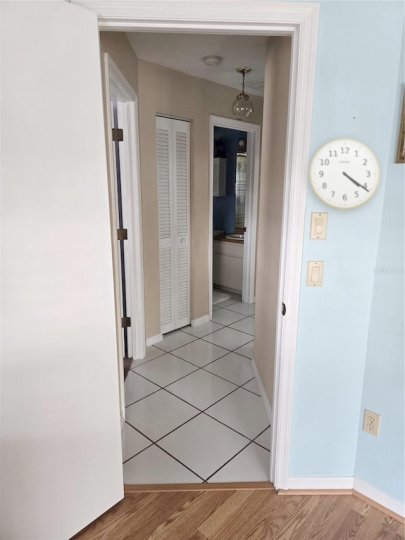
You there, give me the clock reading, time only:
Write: 4:21
